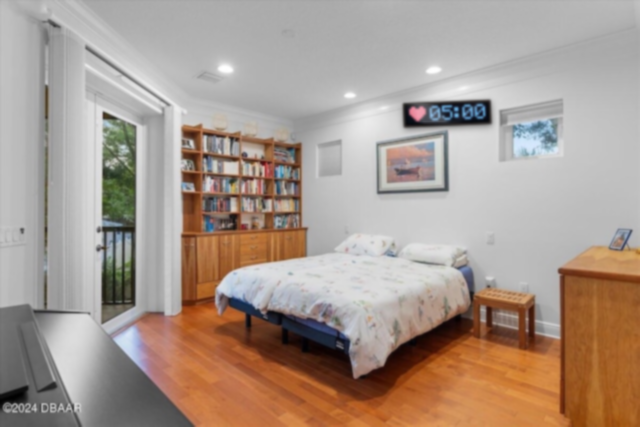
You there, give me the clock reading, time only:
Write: 5:00
